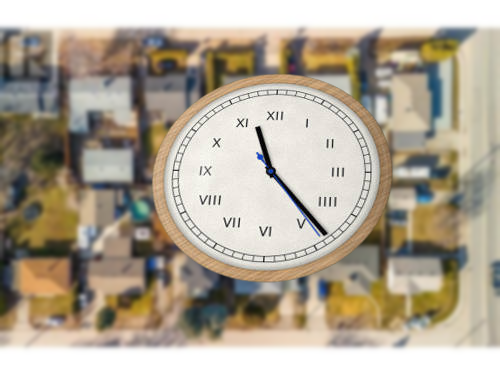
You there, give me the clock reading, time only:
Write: 11:23:24
